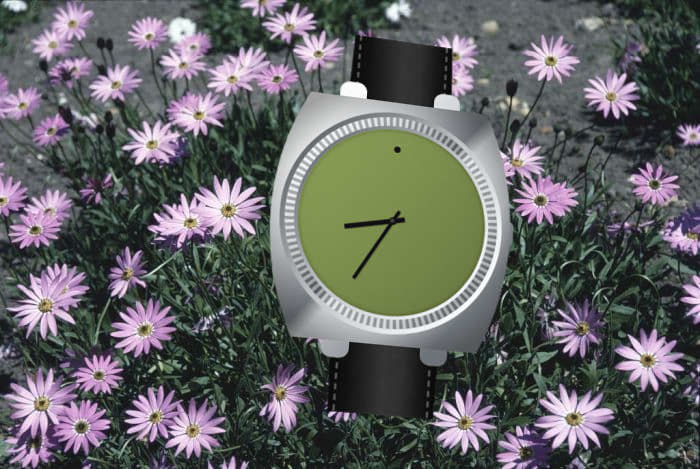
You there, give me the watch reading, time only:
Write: 8:35
